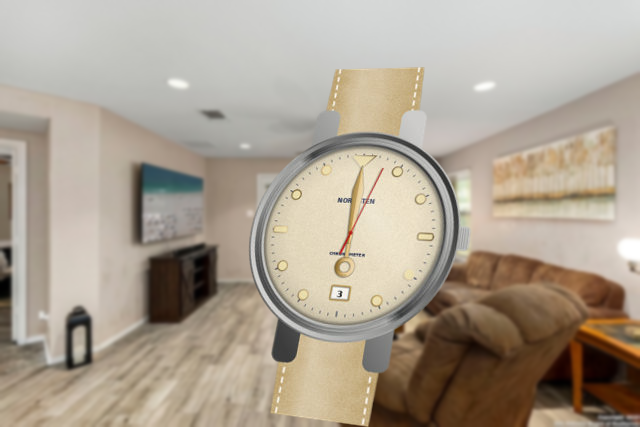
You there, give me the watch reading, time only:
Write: 6:00:03
